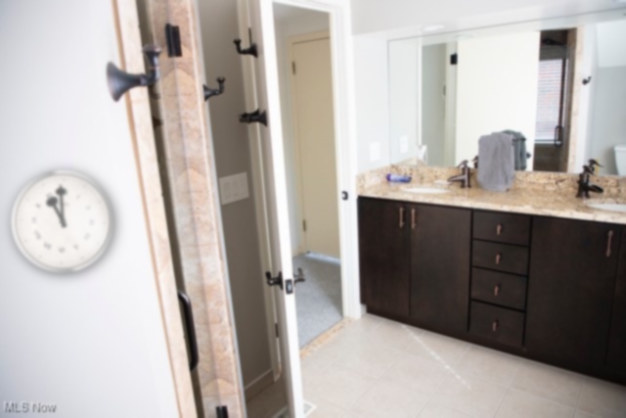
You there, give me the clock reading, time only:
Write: 10:59
